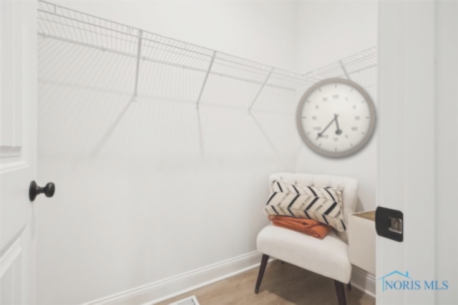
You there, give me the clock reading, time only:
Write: 5:37
